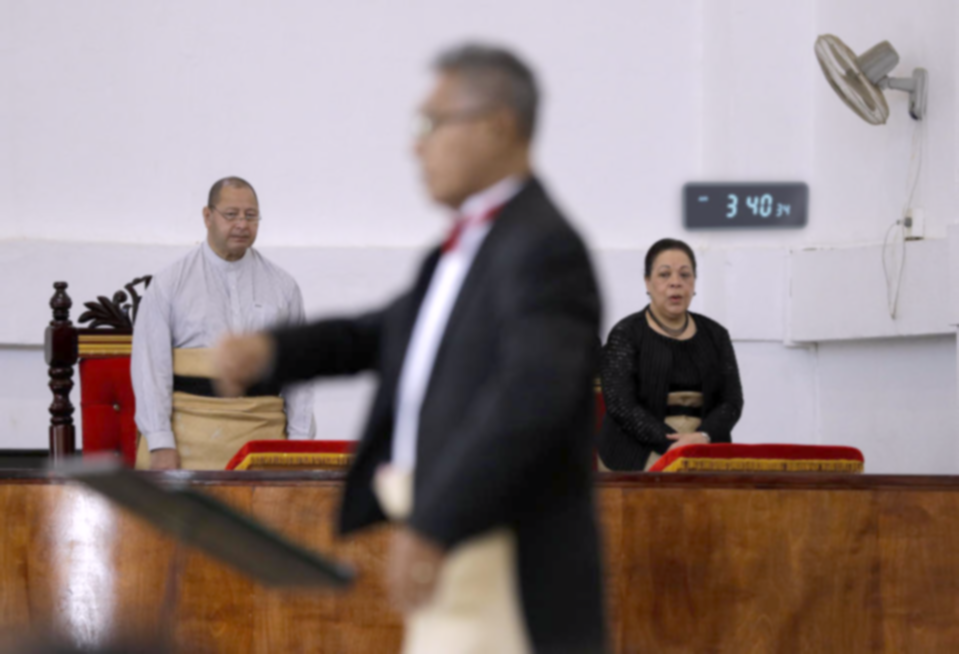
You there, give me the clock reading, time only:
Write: 3:40
